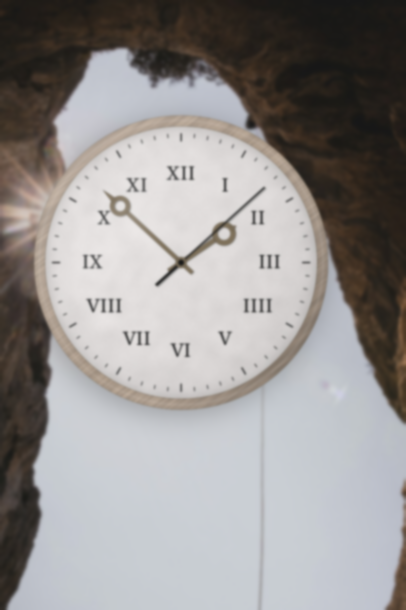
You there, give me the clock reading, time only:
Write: 1:52:08
